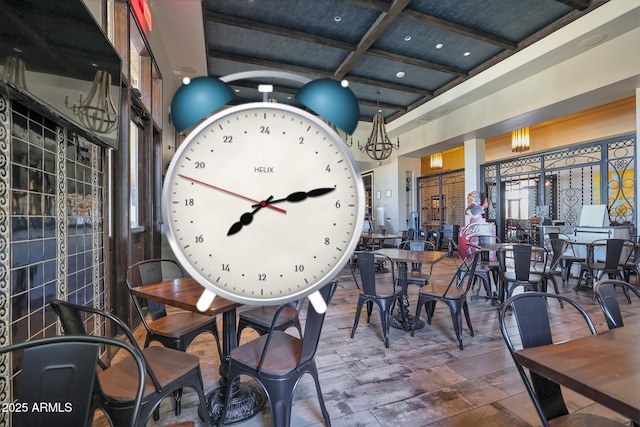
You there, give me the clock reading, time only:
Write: 15:12:48
